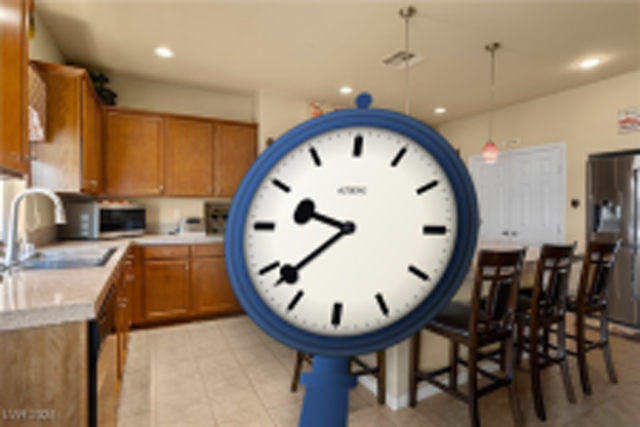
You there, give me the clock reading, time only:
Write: 9:38
